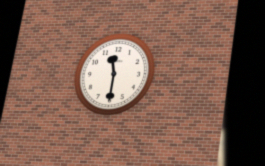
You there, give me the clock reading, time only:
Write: 11:30
